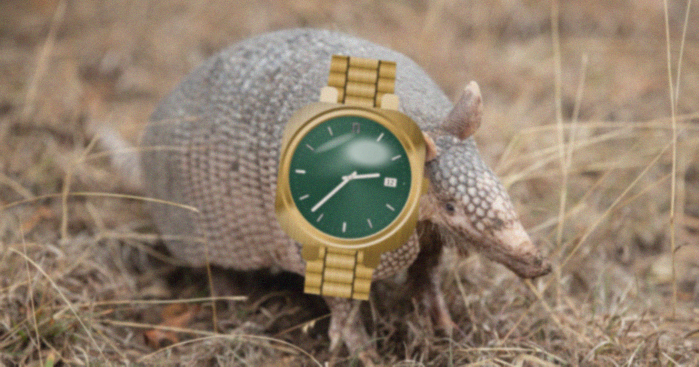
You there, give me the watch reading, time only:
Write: 2:37
